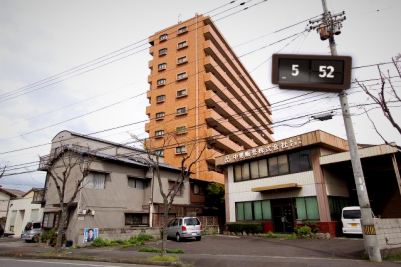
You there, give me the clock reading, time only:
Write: 5:52
